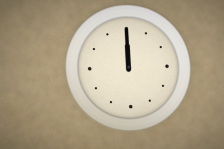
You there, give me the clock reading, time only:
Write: 12:00
